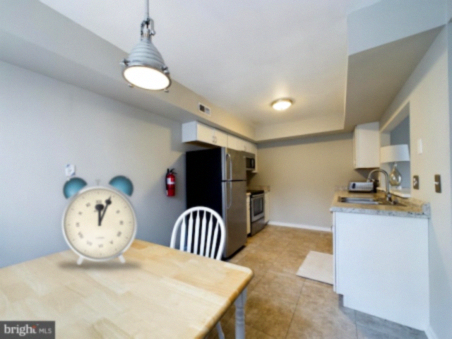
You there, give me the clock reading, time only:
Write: 12:04
